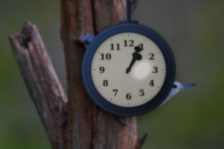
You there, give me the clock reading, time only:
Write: 1:04
